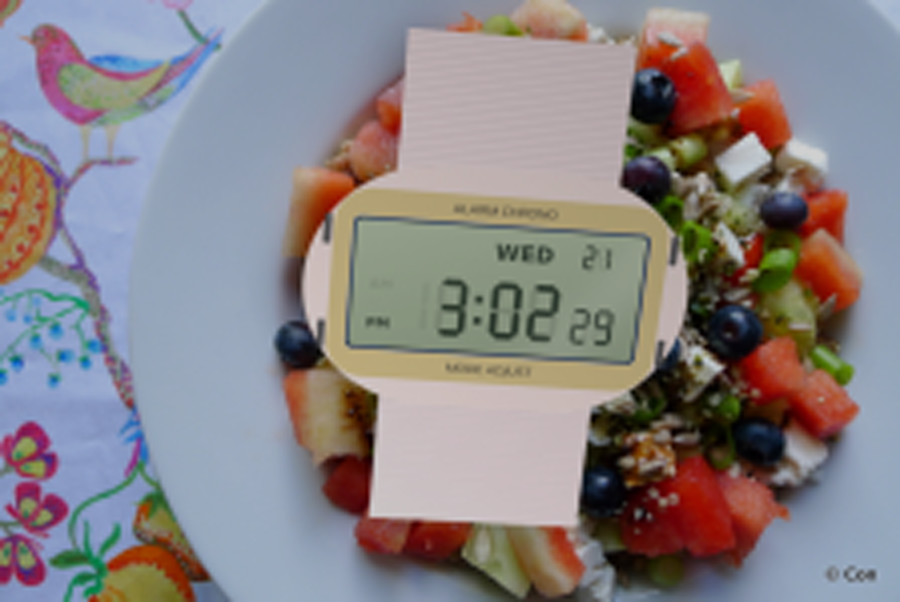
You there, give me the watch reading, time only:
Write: 3:02:29
